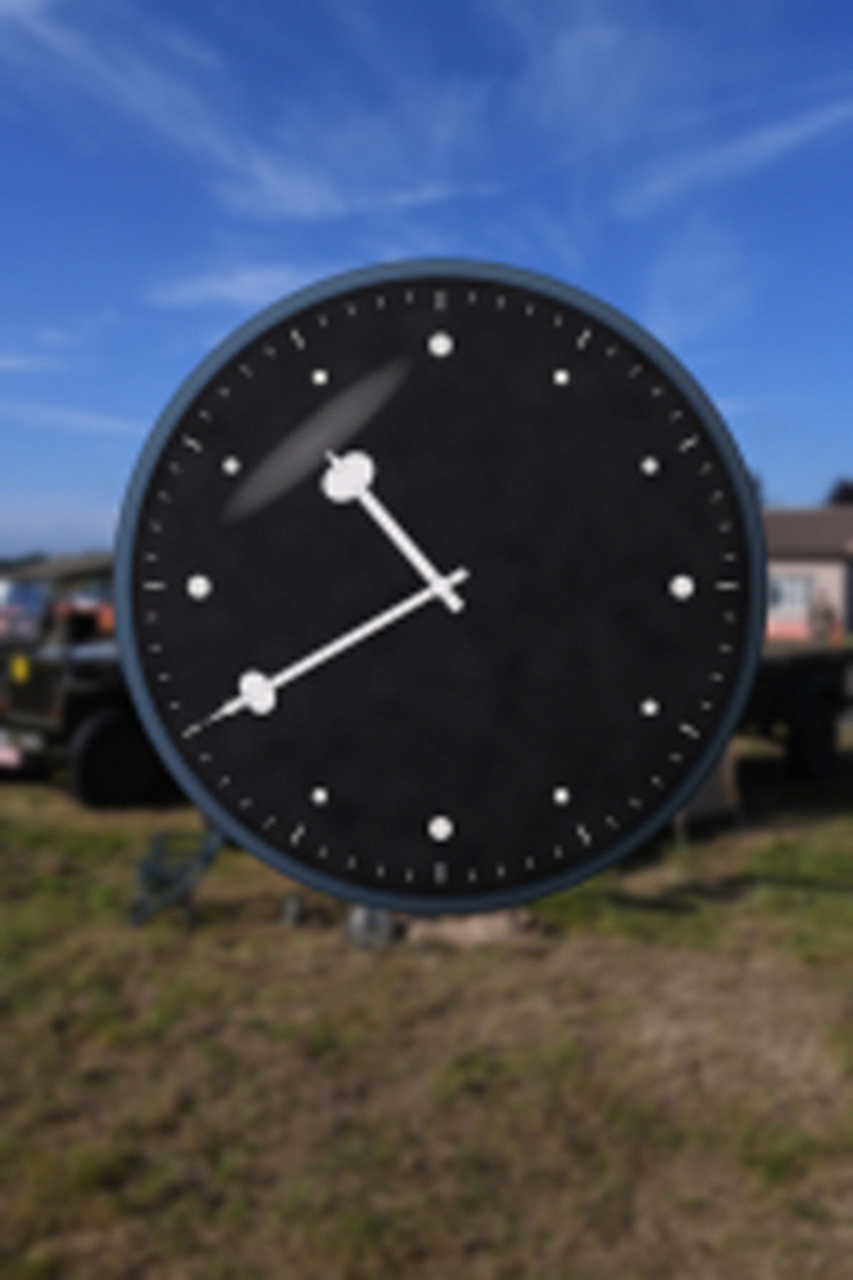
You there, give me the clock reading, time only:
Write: 10:40
